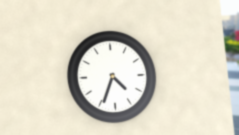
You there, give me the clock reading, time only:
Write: 4:34
